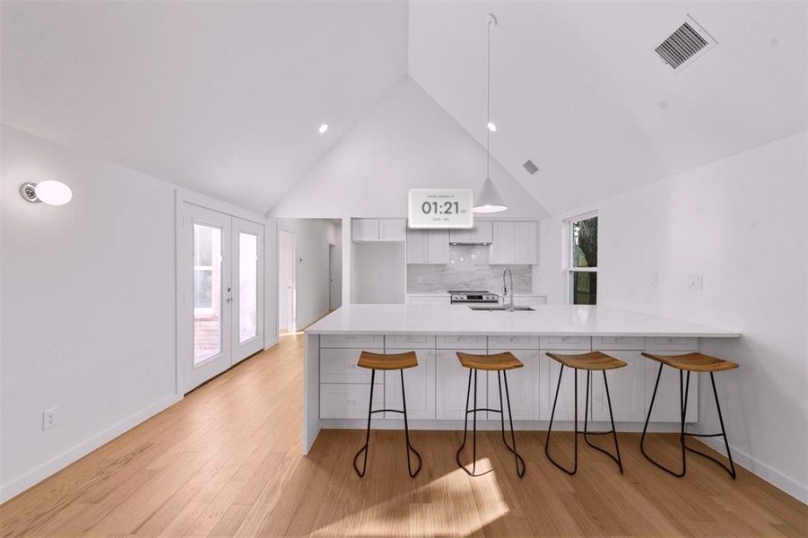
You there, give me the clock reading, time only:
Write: 1:21
